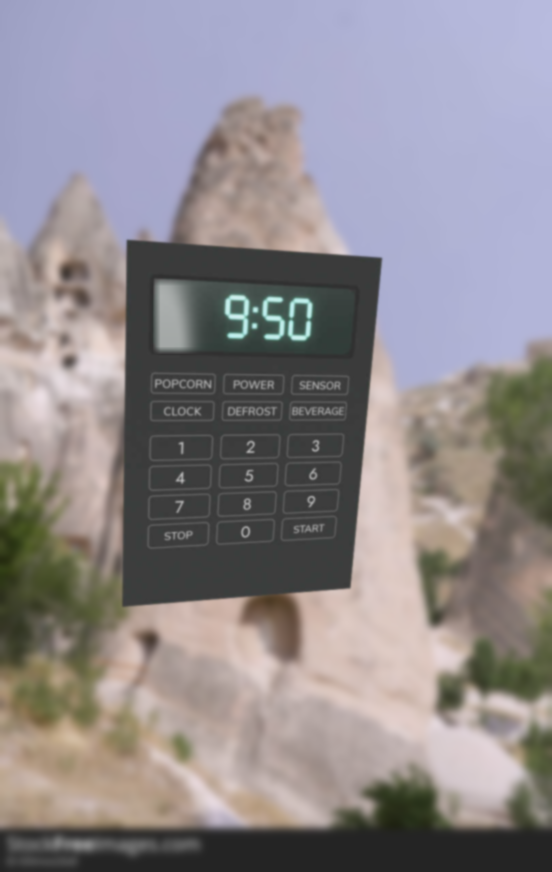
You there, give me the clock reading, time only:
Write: 9:50
